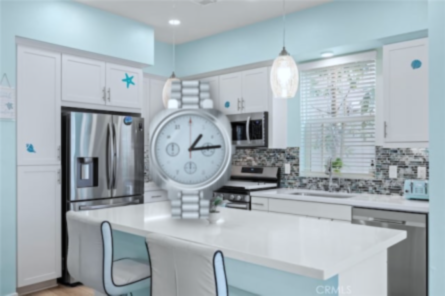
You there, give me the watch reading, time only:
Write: 1:14
